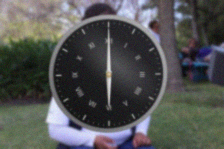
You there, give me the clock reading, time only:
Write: 6:00
